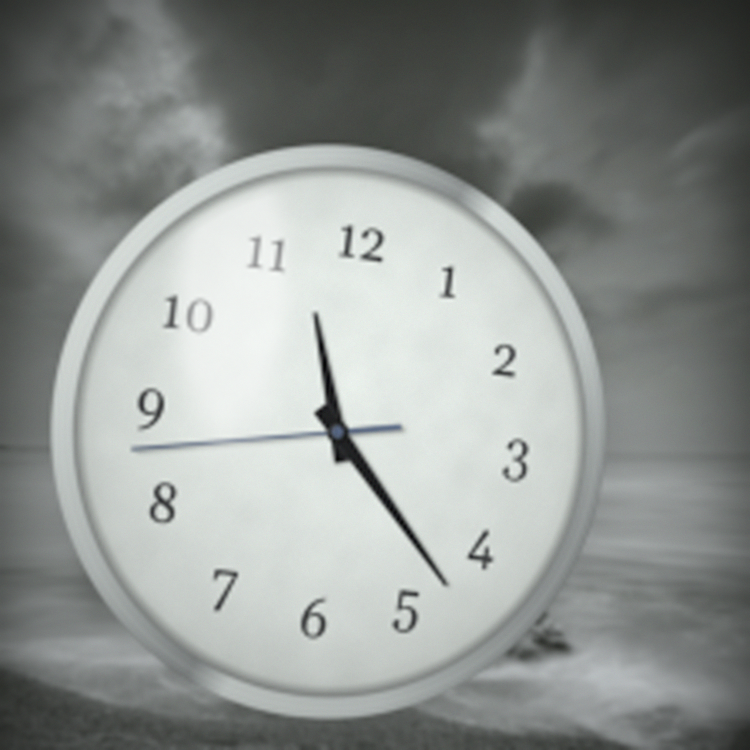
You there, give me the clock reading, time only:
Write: 11:22:43
